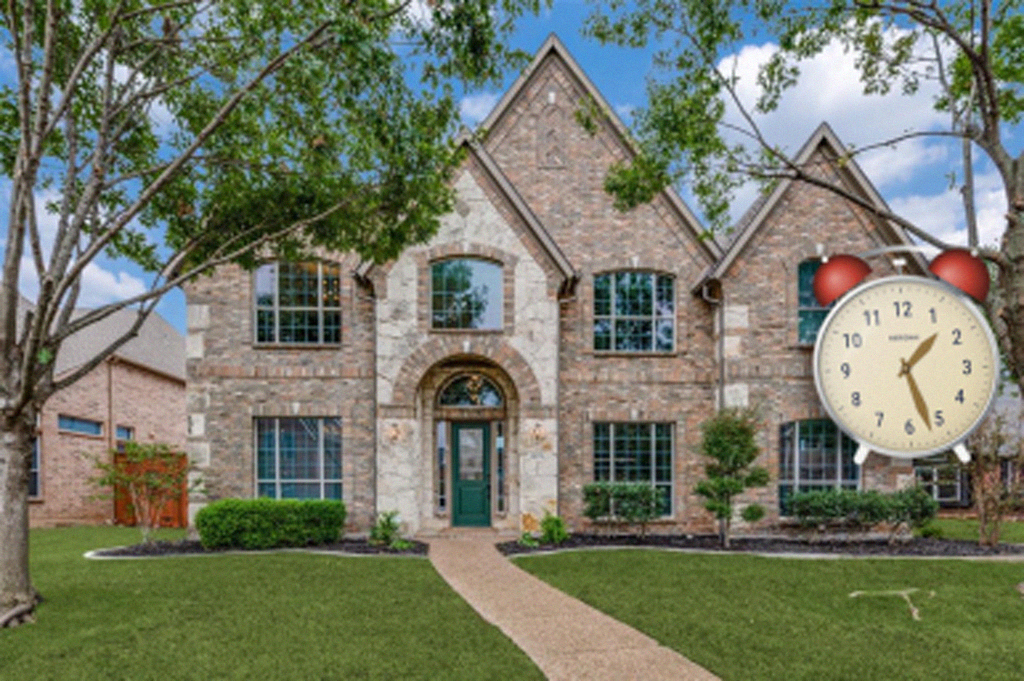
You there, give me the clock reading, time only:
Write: 1:27
